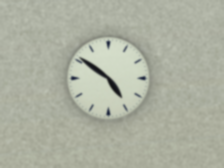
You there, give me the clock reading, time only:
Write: 4:51
